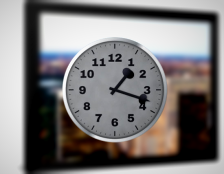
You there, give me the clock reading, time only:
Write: 1:18
